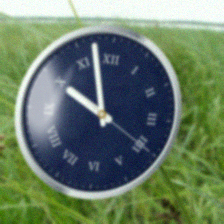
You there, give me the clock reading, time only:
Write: 9:57:20
